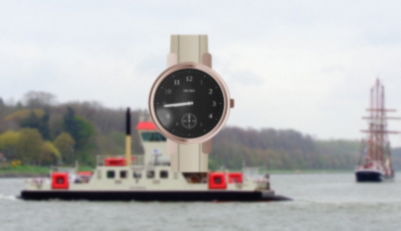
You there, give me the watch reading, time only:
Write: 8:44
